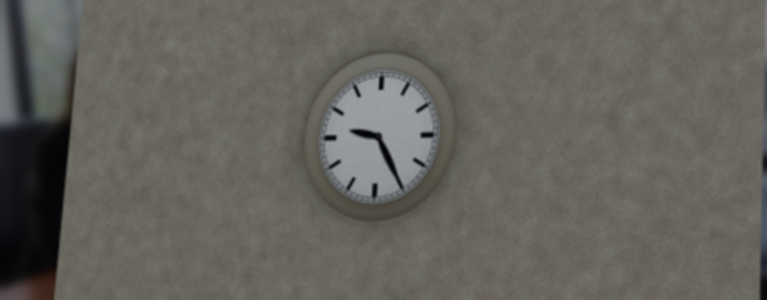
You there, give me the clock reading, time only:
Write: 9:25
